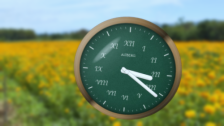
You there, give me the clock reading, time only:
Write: 3:21
